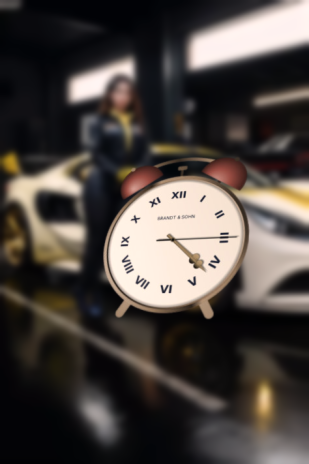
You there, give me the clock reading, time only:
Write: 4:22:15
